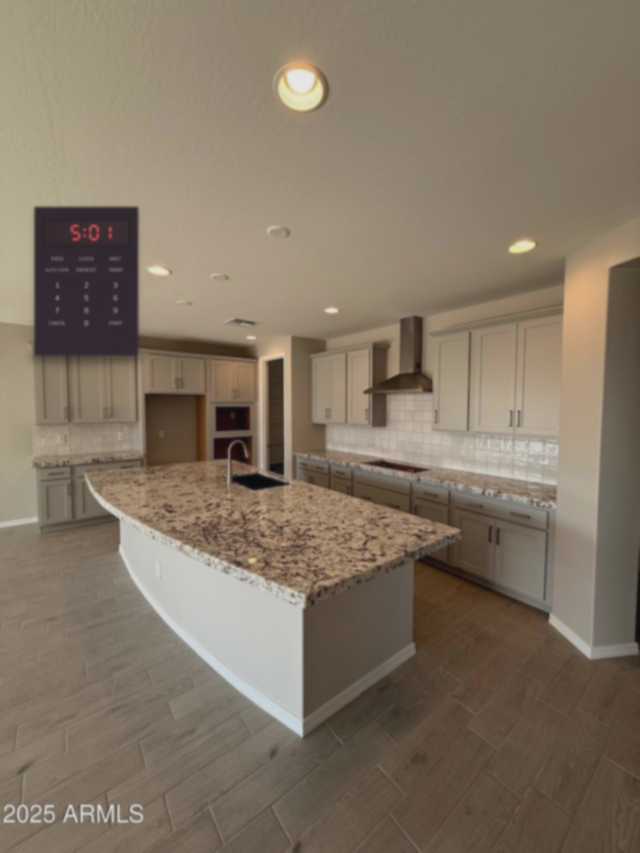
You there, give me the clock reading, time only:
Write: 5:01
